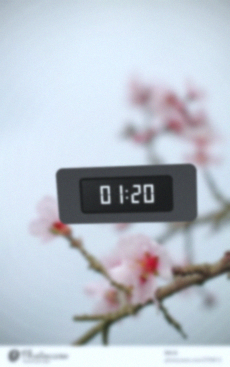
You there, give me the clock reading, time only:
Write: 1:20
